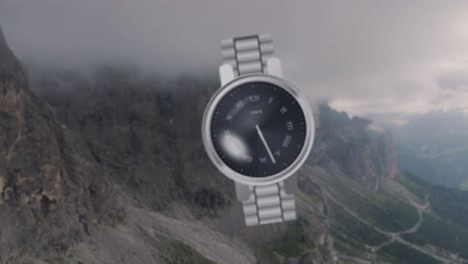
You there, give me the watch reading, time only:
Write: 5:27
